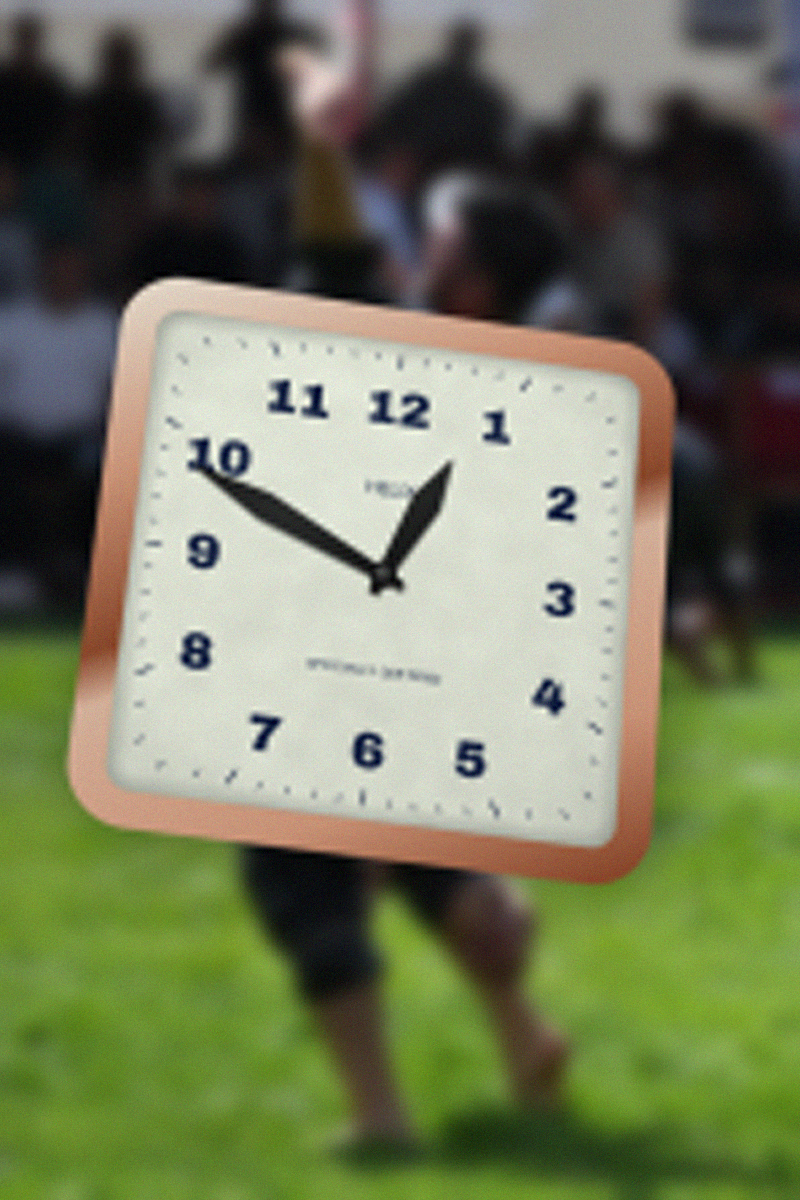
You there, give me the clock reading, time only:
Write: 12:49
